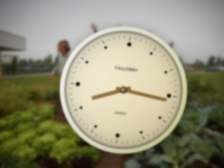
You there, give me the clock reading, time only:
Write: 8:16
